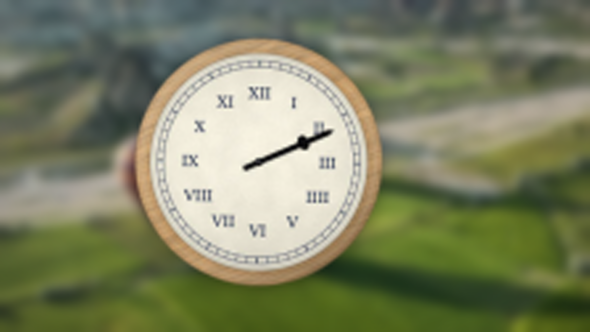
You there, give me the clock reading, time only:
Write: 2:11
